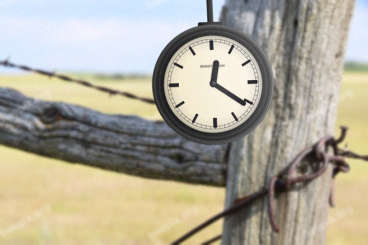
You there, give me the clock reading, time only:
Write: 12:21
